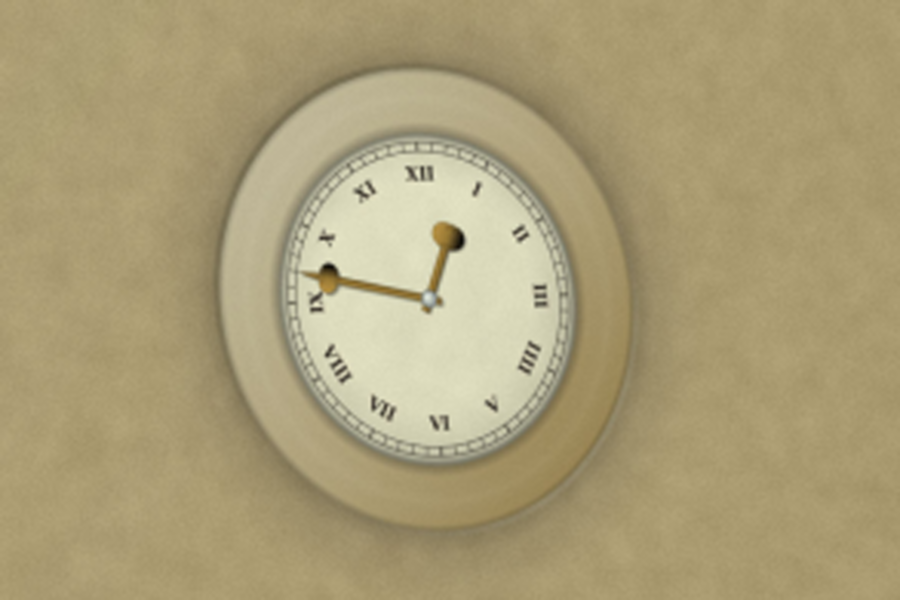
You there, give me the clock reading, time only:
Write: 12:47
